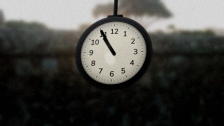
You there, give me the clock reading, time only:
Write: 10:55
